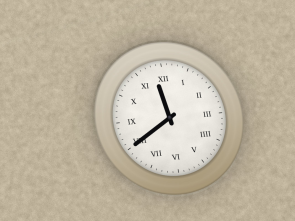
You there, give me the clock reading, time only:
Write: 11:40
